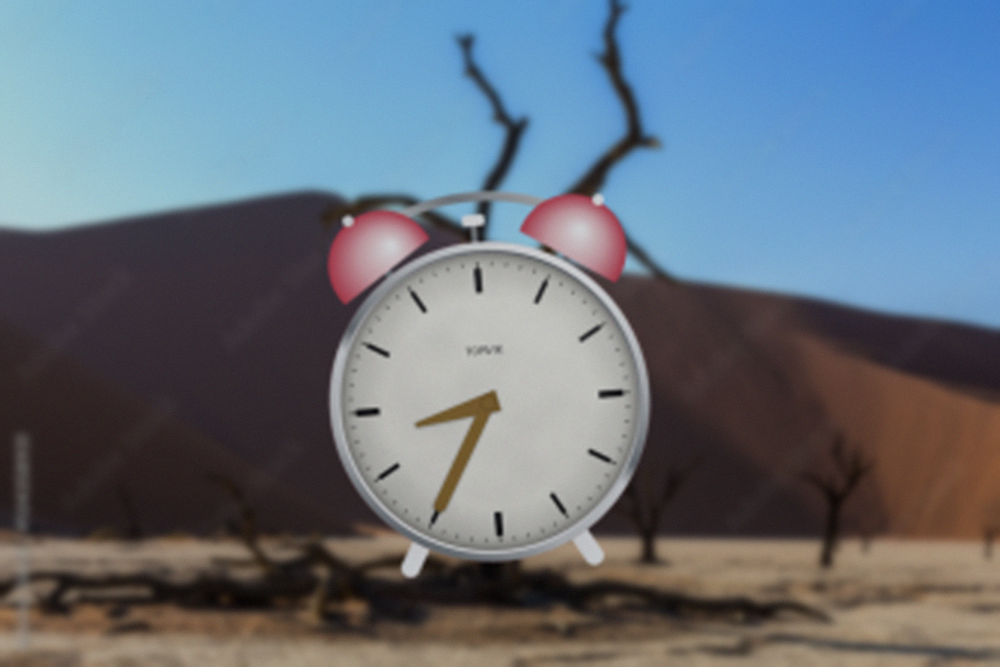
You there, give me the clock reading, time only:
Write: 8:35
